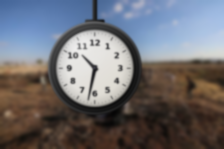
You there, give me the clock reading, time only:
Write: 10:32
